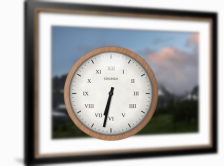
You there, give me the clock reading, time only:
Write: 6:32
